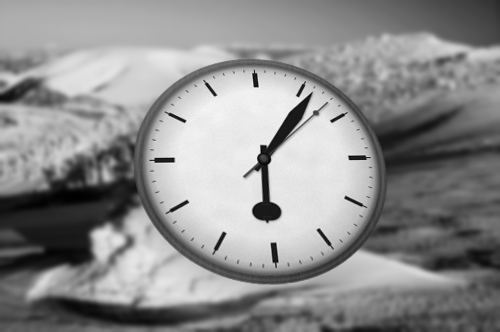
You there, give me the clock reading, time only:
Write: 6:06:08
